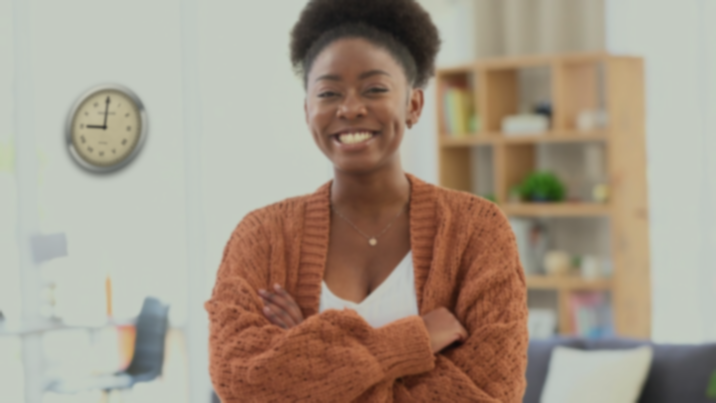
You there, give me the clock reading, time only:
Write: 9:00
